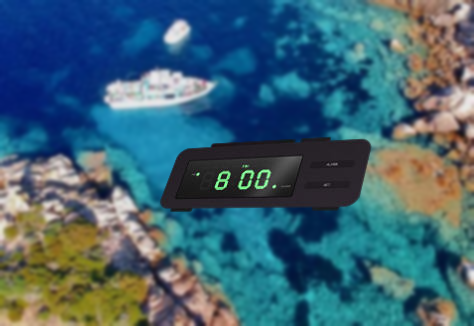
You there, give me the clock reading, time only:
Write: 8:00
